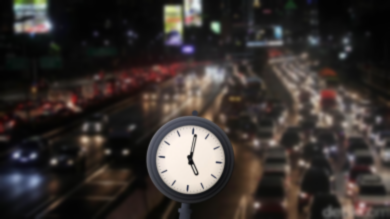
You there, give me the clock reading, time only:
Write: 5:01
